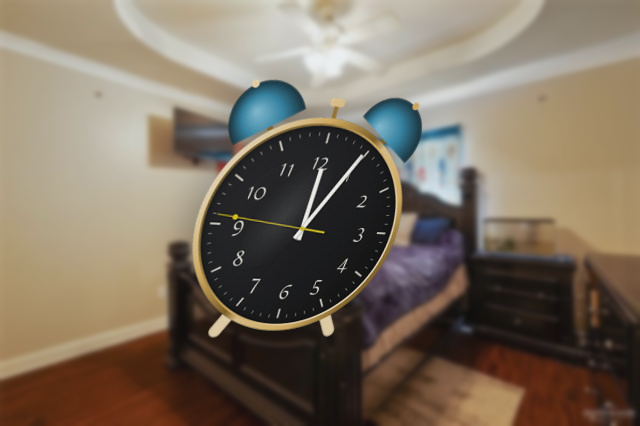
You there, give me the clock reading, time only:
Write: 12:04:46
